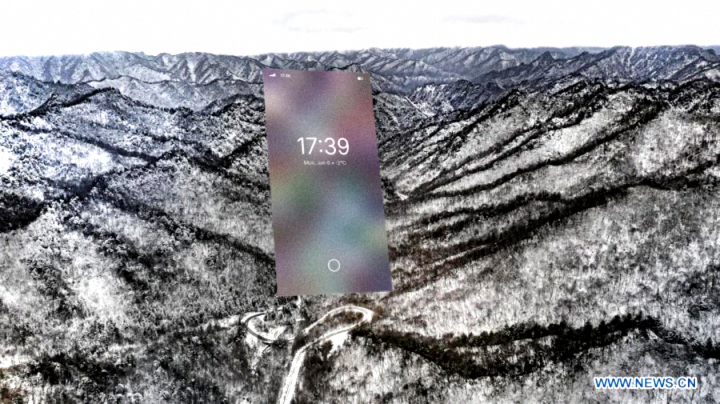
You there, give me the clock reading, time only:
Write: 17:39
